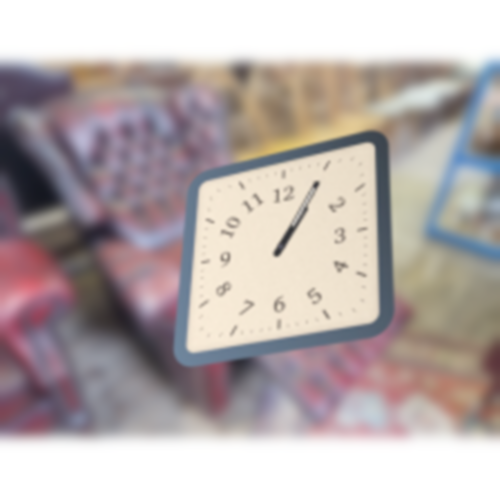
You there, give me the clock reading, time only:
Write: 1:05
